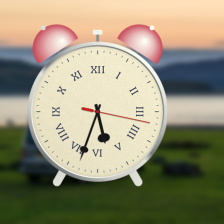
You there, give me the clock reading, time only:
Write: 5:33:17
